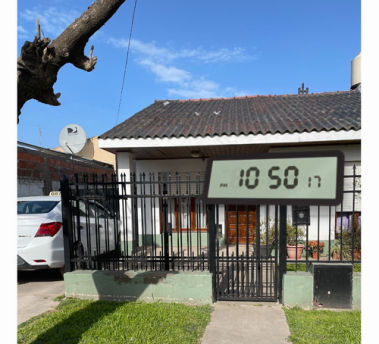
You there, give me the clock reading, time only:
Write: 10:50:17
